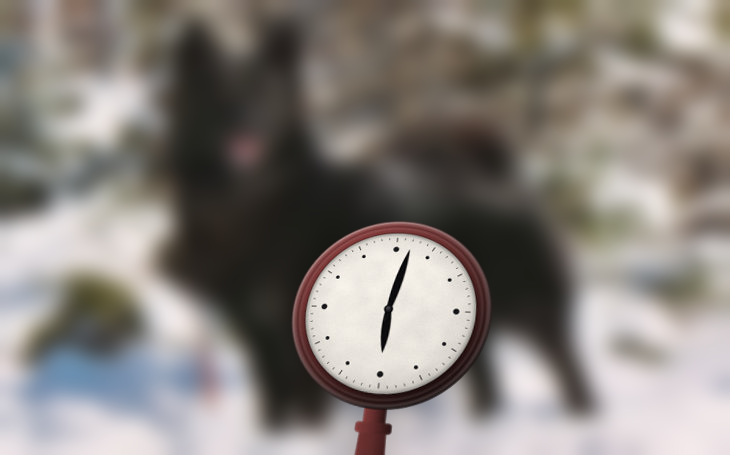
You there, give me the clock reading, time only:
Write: 6:02
